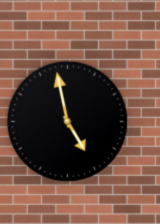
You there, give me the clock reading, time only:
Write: 4:58
